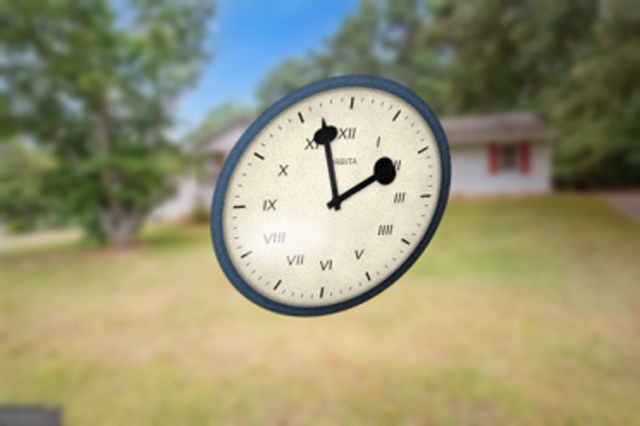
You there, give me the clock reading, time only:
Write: 1:57
